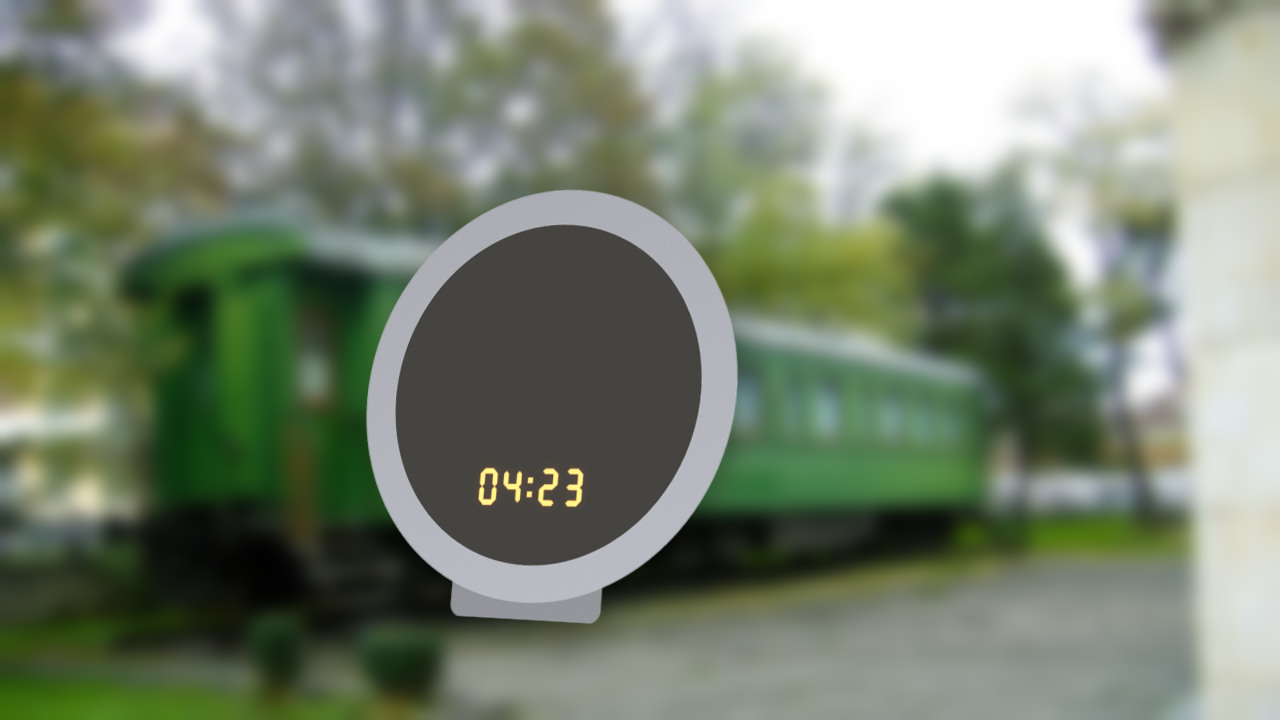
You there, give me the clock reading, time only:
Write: 4:23
